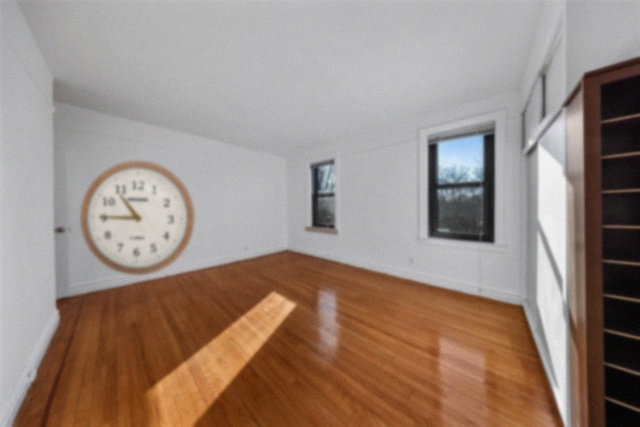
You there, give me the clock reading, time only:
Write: 10:45
